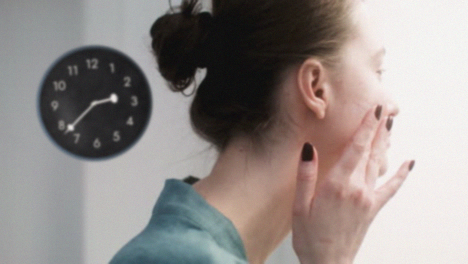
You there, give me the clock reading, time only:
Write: 2:38
